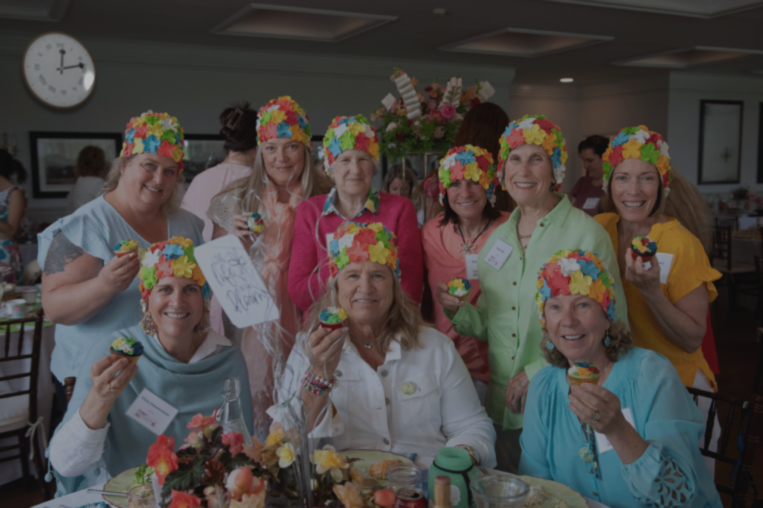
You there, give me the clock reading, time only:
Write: 12:13
